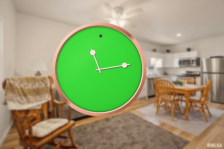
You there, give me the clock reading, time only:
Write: 11:13
